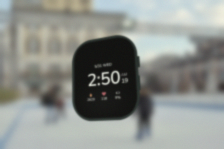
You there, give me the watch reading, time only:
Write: 2:50
